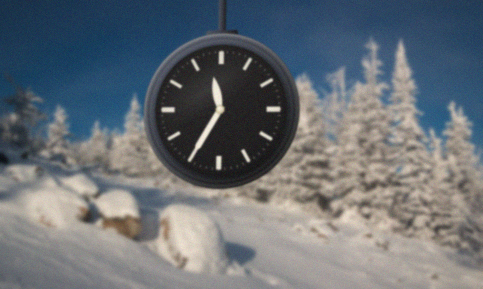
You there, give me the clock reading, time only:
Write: 11:35
